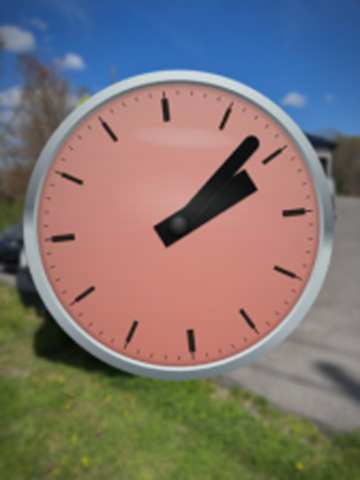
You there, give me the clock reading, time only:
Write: 2:08
